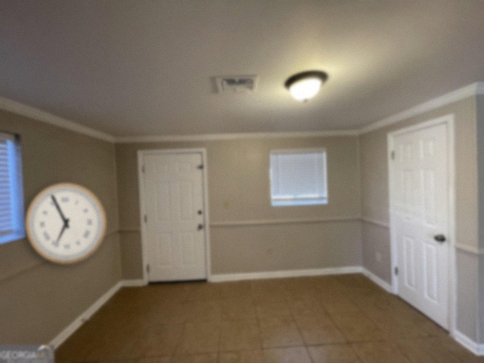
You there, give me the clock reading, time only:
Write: 6:56
